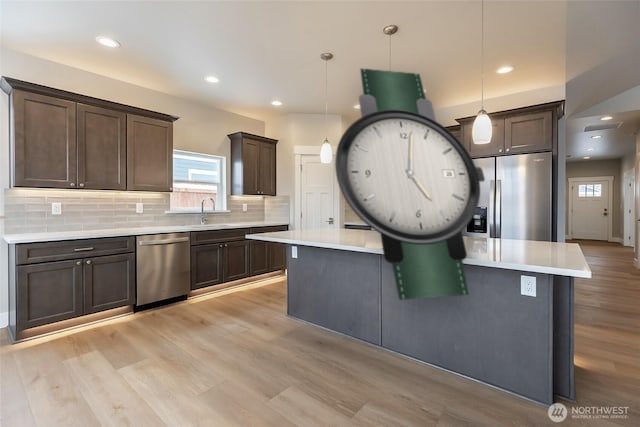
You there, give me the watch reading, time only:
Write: 5:02
